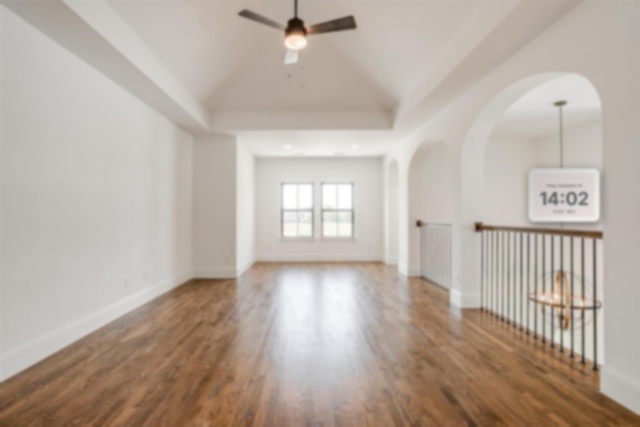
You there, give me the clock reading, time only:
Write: 14:02
